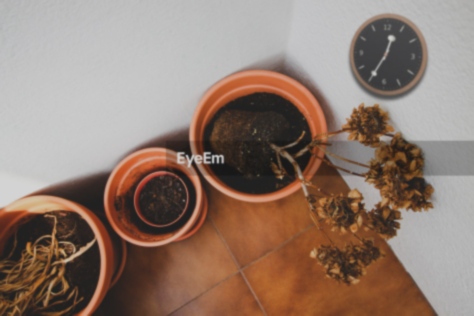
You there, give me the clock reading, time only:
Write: 12:35
